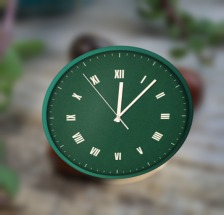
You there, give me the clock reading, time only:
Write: 12:06:54
